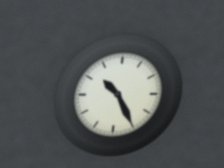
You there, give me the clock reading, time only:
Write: 10:25
